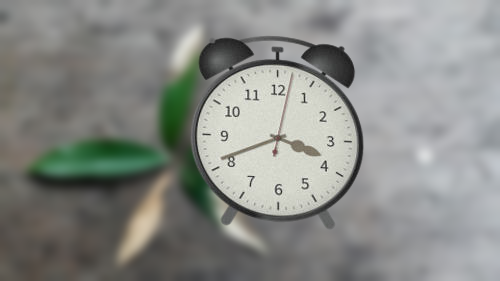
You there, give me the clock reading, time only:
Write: 3:41:02
